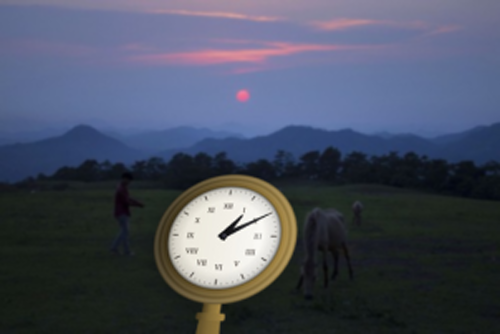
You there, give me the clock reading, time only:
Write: 1:10
